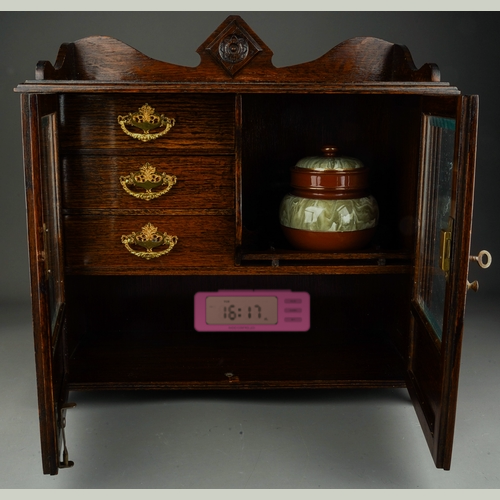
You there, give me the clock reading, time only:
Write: 16:17
